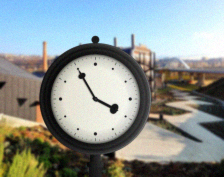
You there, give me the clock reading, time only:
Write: 3:55
